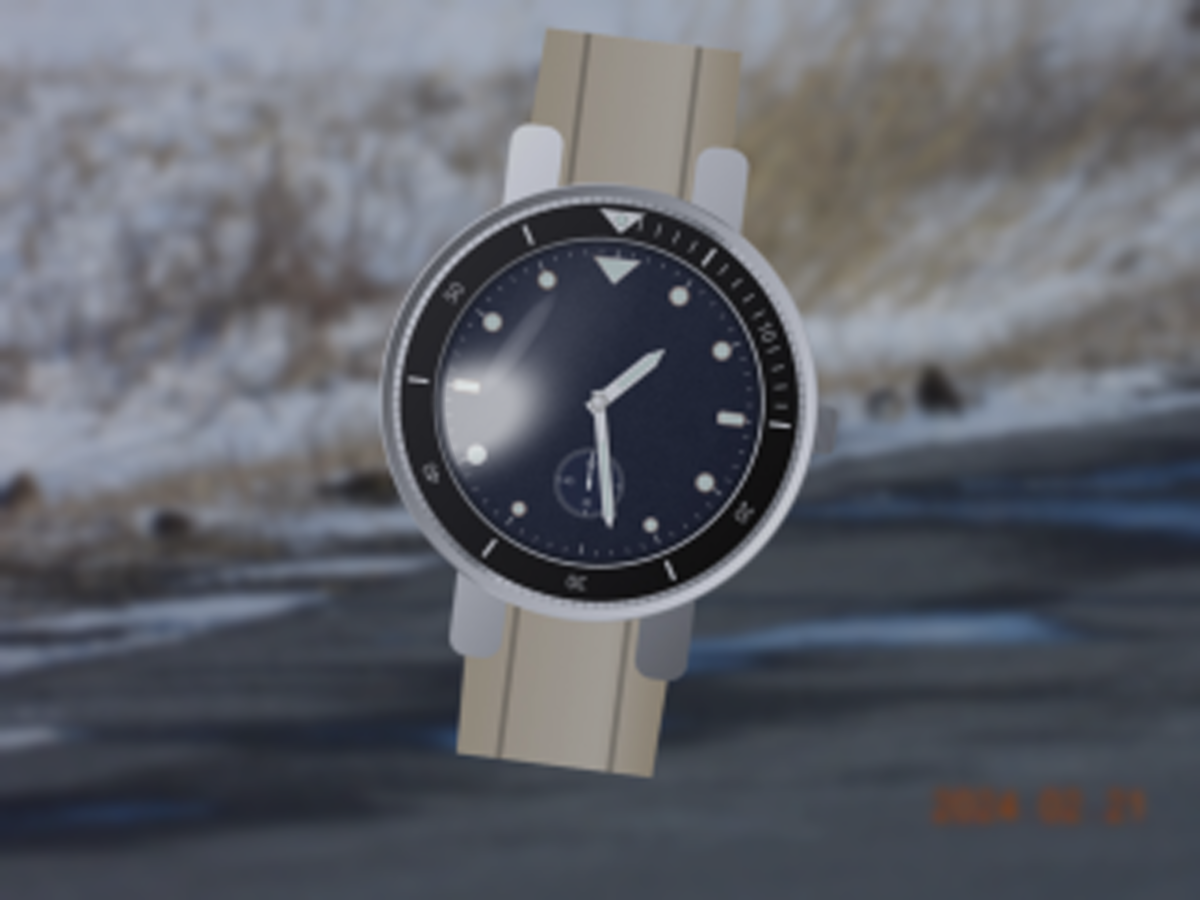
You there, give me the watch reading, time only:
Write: 1:28
